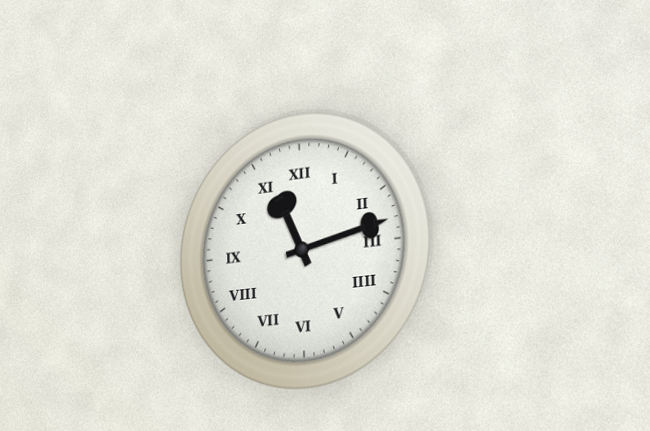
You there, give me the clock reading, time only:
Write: 11:13
